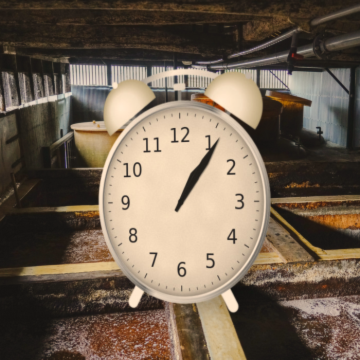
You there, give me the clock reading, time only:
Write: 1:06
